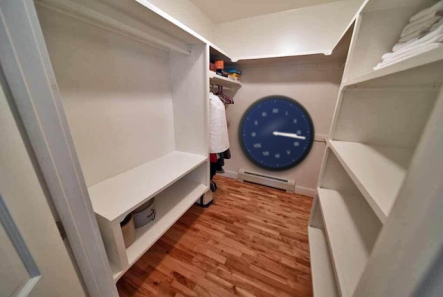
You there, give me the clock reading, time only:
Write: 3:17
